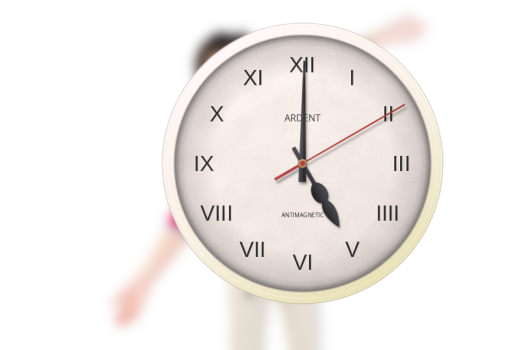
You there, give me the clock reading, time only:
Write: 5:00:10
